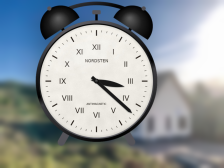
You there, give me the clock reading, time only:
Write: 3:22
